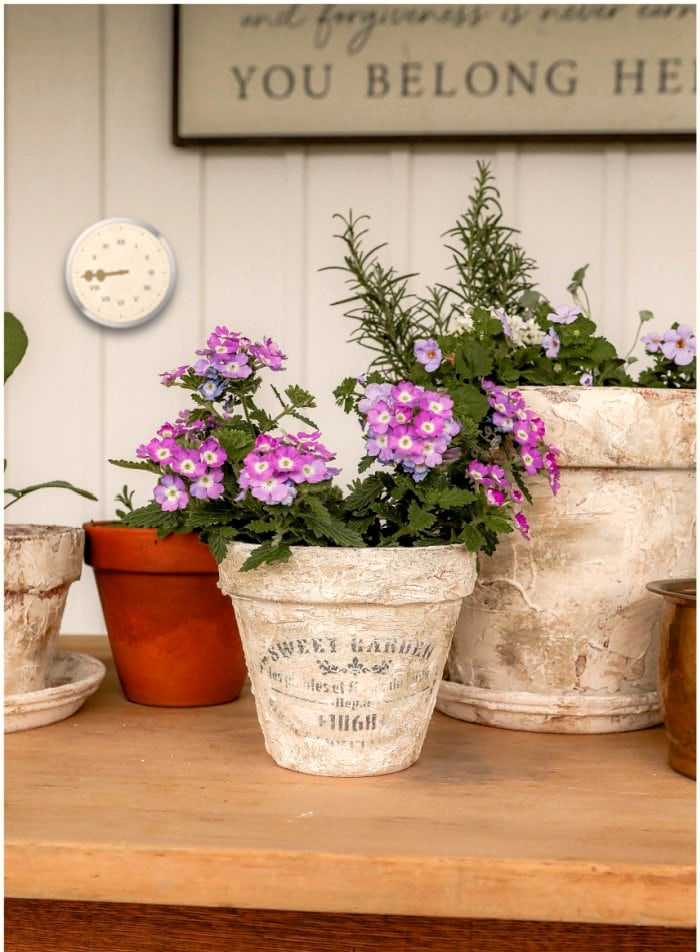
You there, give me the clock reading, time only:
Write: 8:44
